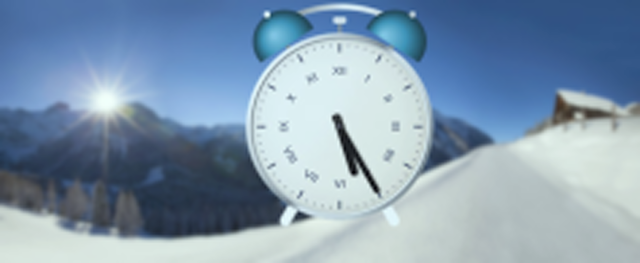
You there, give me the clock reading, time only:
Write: 5:25
